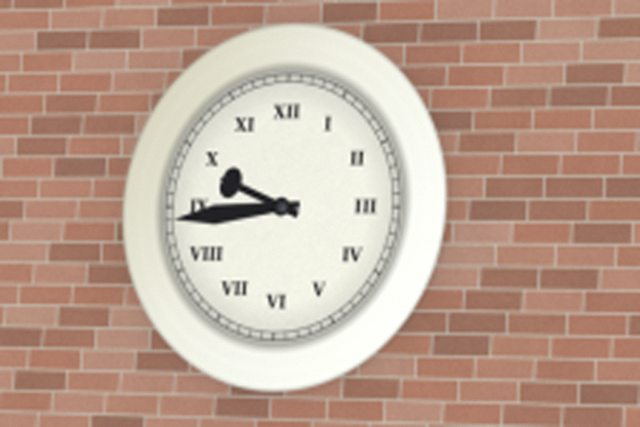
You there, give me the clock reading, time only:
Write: 9:44
